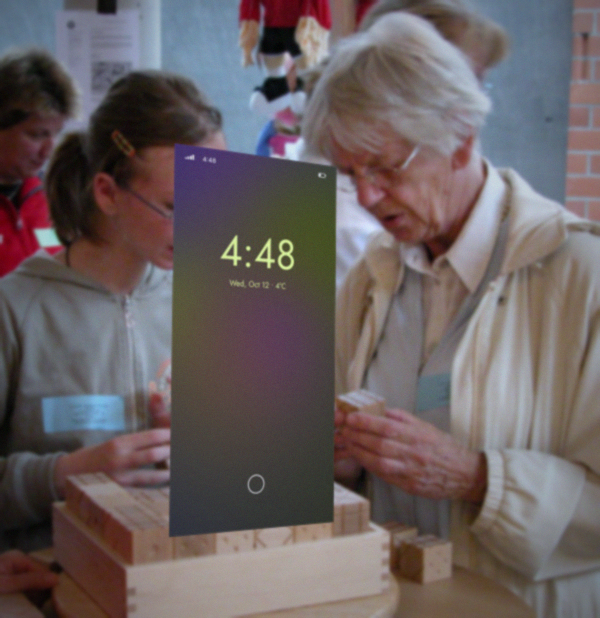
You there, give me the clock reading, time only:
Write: 4:48
